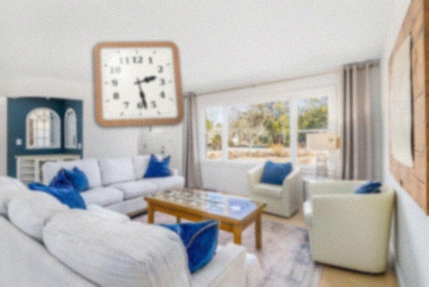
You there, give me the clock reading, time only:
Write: 2:28
